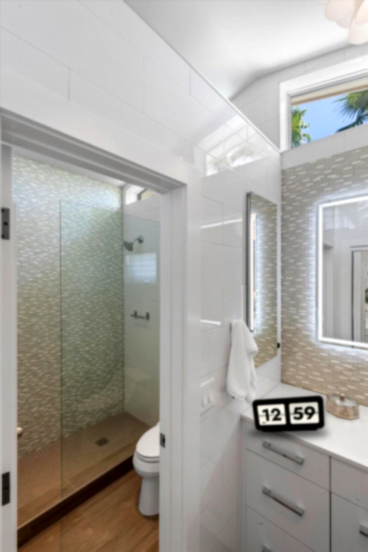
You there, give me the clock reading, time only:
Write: 12:59
